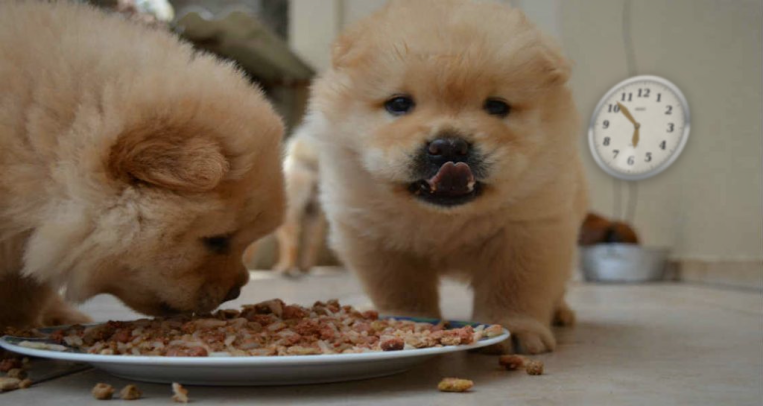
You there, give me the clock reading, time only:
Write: 5:52
